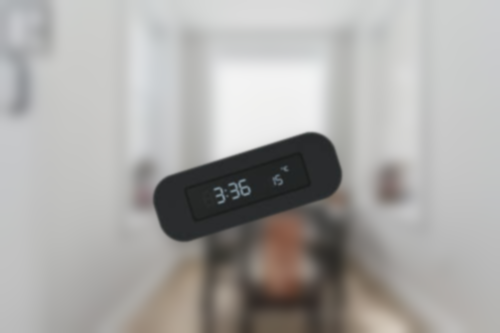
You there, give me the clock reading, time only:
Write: 3:36
